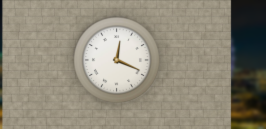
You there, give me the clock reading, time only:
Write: 12:19
